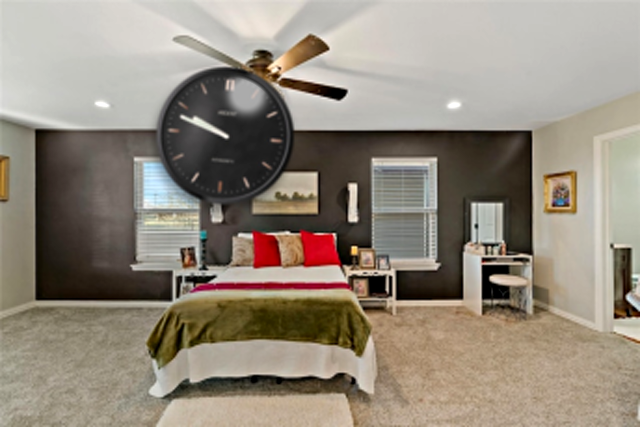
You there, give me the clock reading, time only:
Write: 9:48
